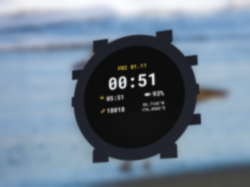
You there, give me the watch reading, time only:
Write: 0:51
